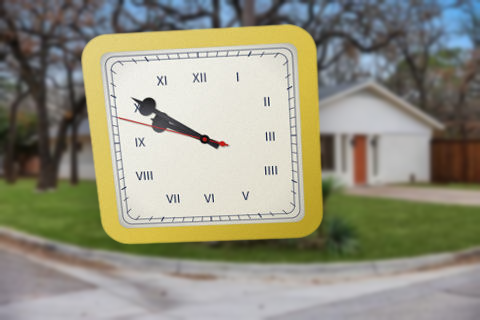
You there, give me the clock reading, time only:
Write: 9:50:48
